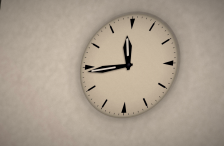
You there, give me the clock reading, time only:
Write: 11:44
